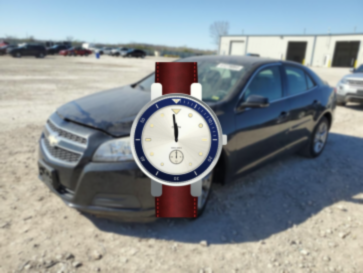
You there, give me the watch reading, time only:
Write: 11:59
